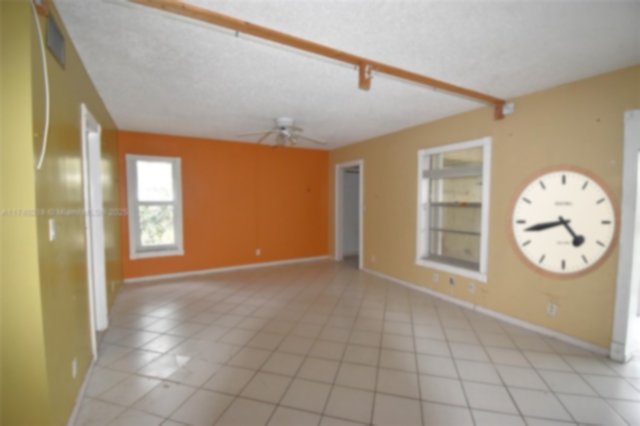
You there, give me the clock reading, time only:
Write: 4:43
